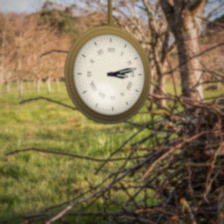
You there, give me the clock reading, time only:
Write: 3:13
